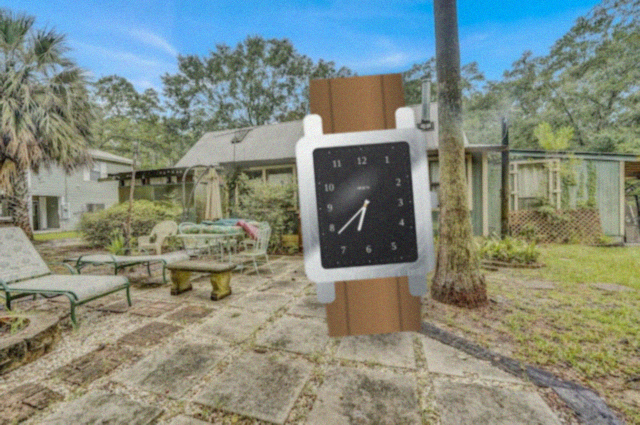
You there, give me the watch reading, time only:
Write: 6:38
